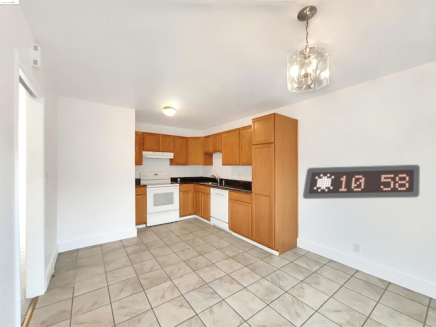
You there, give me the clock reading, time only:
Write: 10:58
